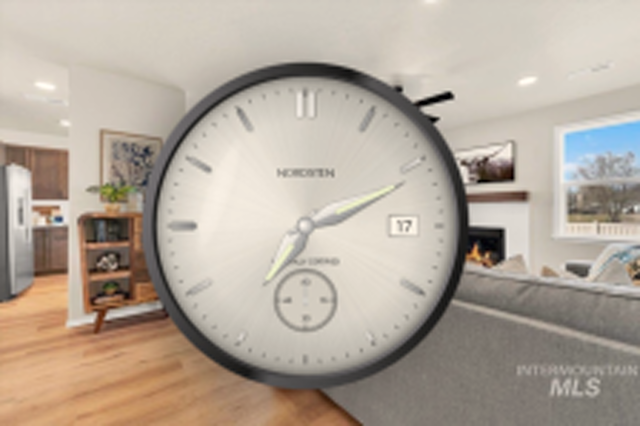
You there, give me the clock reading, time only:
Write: 7:11
